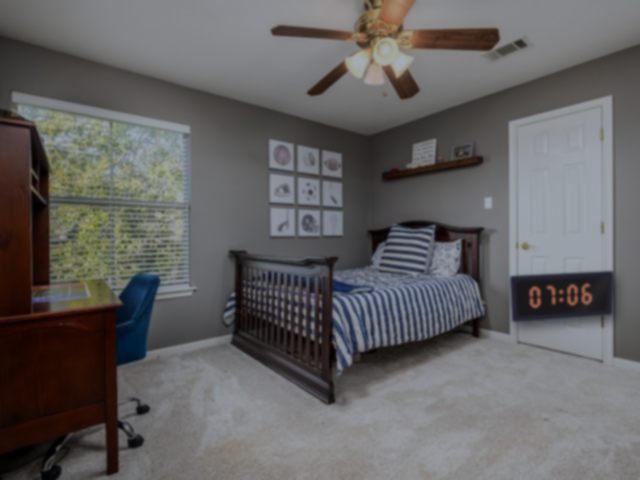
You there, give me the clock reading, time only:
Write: 7:06
